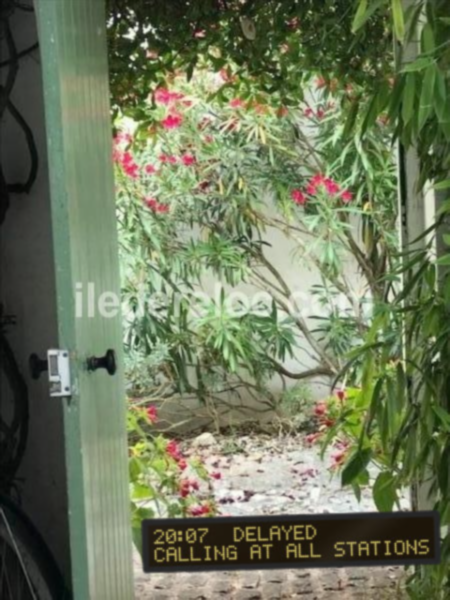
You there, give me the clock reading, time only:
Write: 20:07
